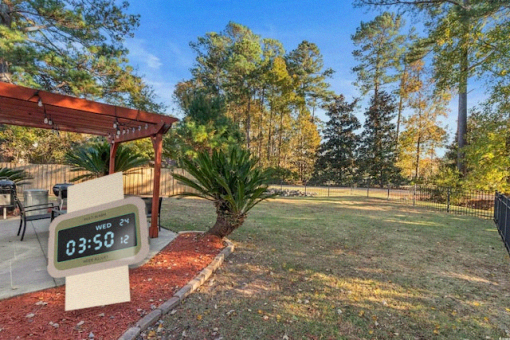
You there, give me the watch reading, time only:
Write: 3:50:12
